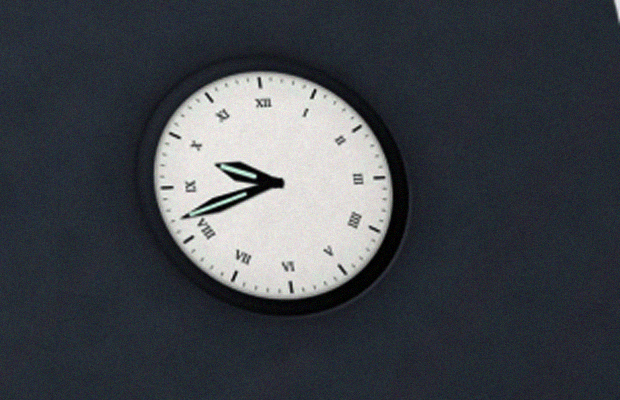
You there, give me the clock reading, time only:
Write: 9:42
